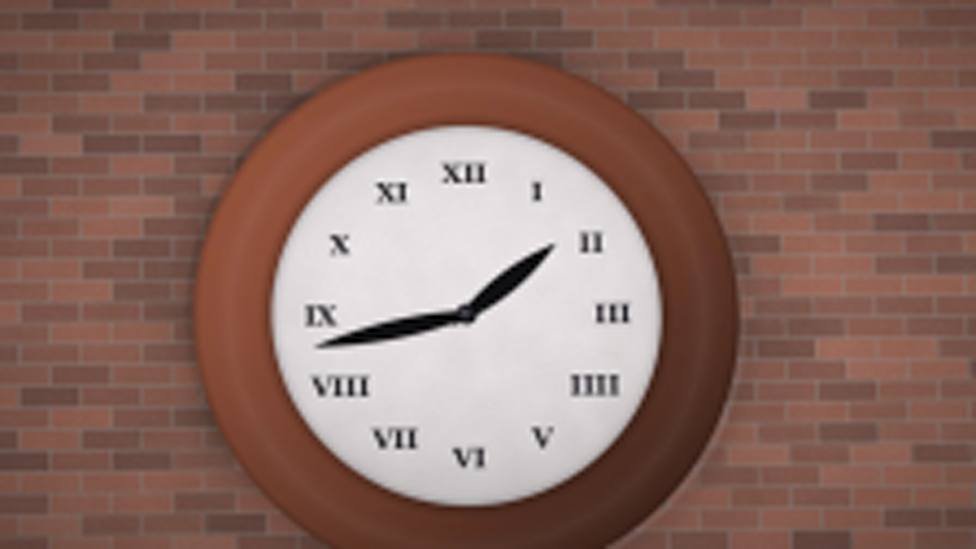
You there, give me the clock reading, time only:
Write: 1:43
